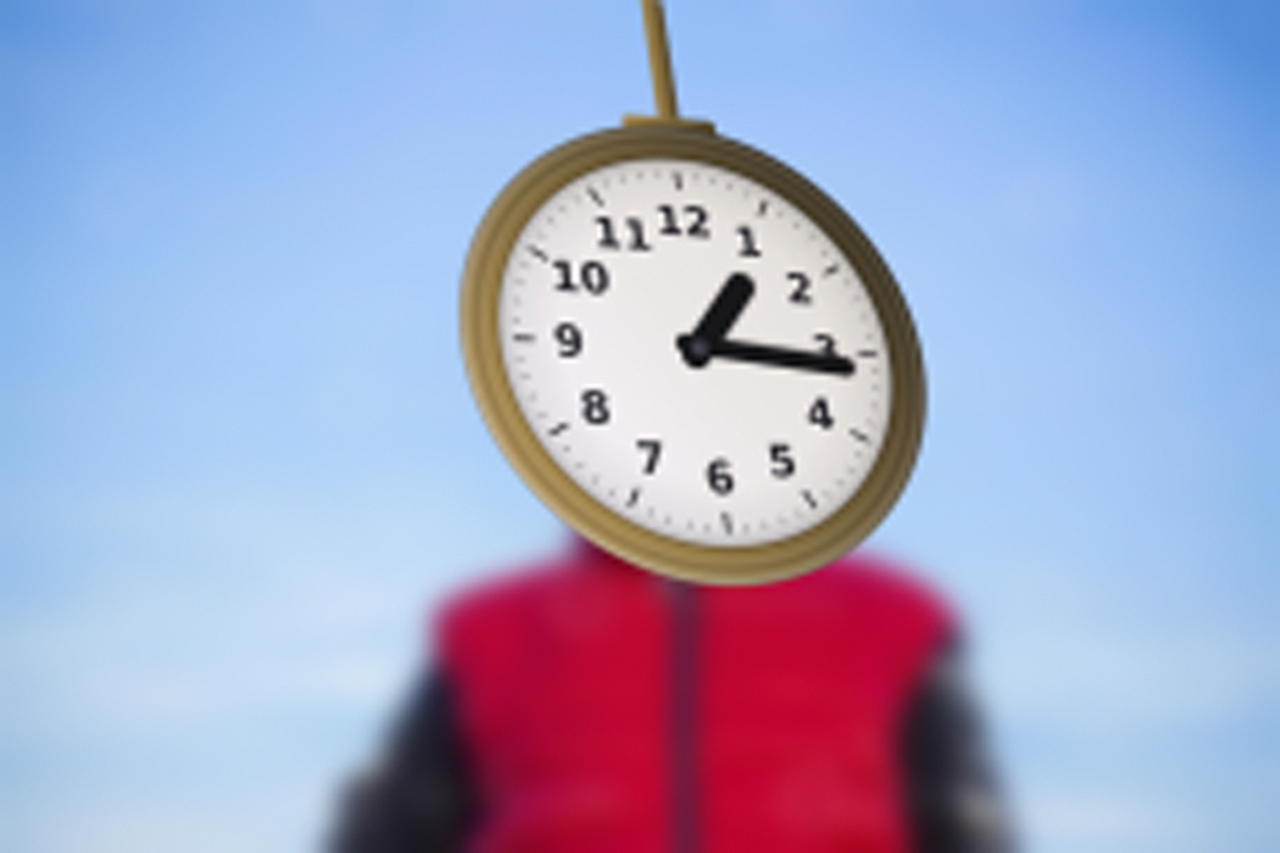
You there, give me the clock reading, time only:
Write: 1:16
